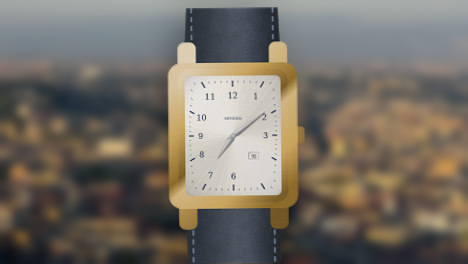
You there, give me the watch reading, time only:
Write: 7:09
